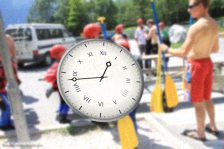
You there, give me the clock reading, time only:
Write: 12:43
